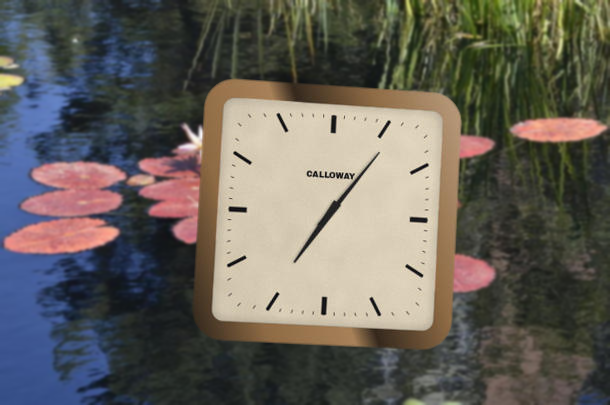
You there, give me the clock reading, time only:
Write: 7:06
